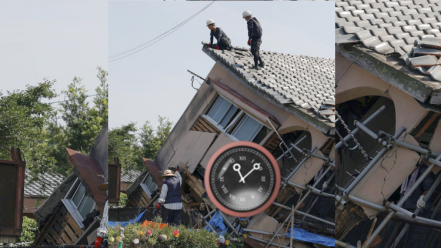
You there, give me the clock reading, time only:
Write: 11:08
